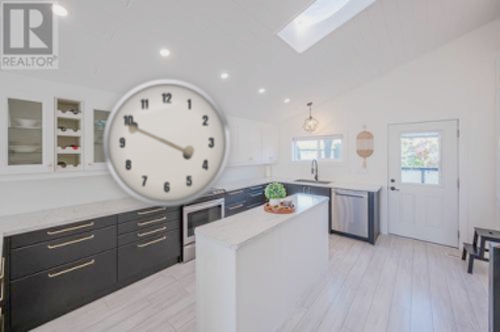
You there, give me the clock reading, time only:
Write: 3:49
